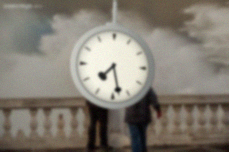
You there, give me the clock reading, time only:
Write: 7:28
